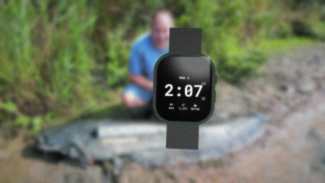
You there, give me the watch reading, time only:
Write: 2:07
